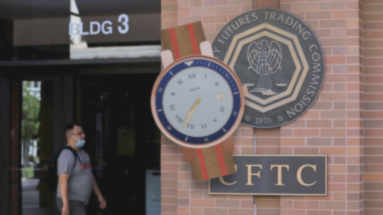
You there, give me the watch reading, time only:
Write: 7:37
